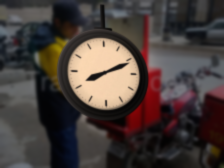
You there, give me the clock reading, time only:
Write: 8:11
